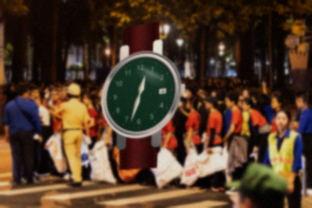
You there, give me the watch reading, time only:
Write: 12:33
